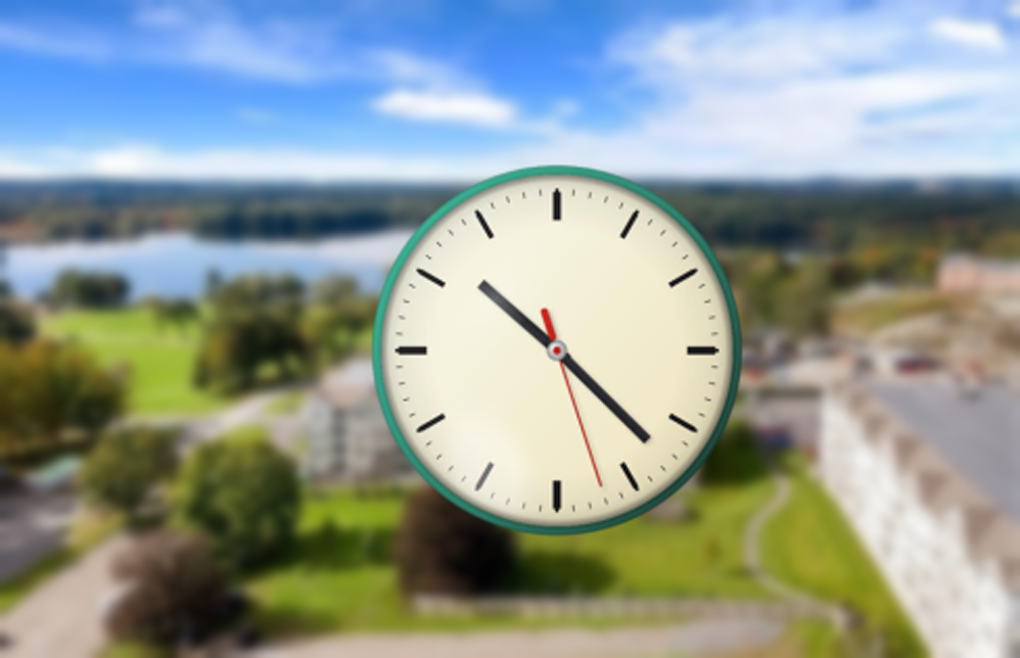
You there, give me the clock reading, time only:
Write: 10:22:27
